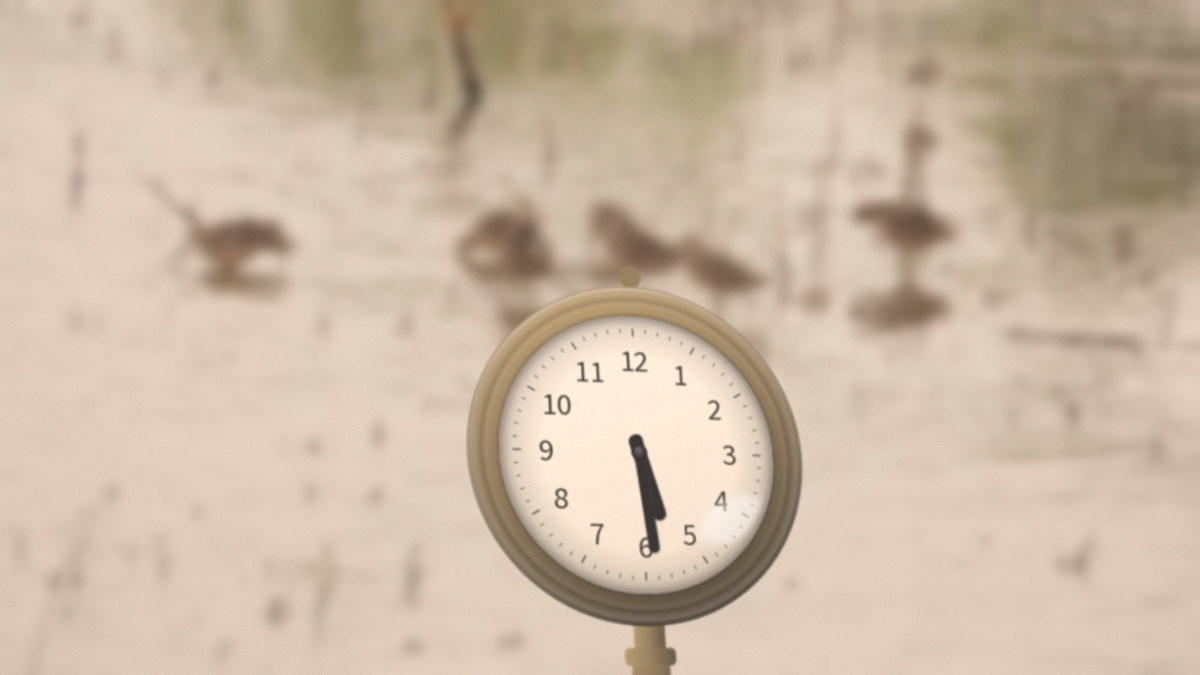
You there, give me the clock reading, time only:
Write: 5:29
